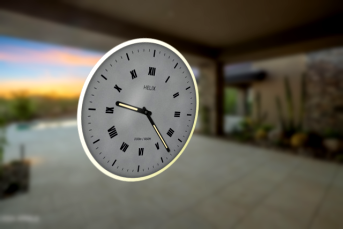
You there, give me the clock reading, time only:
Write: 9:23
